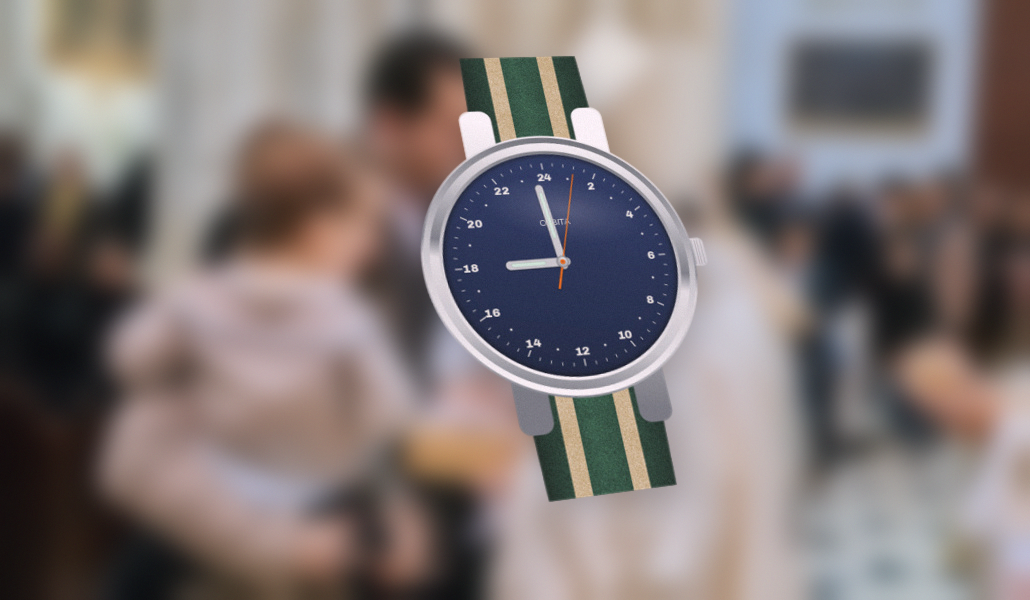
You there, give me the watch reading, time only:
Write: 17:59:03
